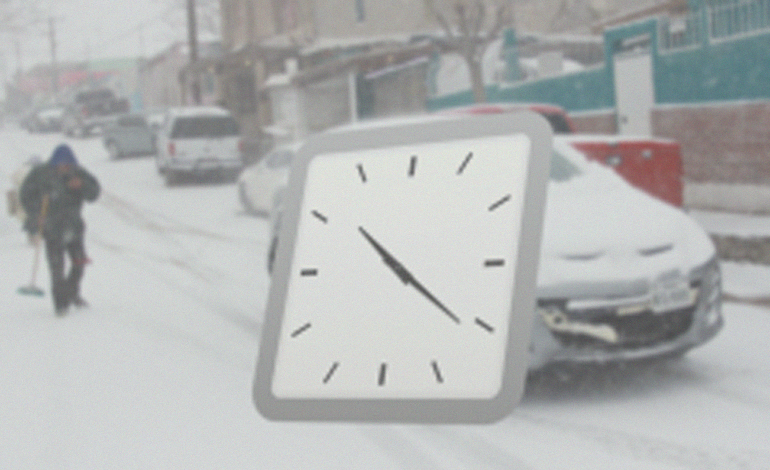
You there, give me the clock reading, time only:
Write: 10:21
